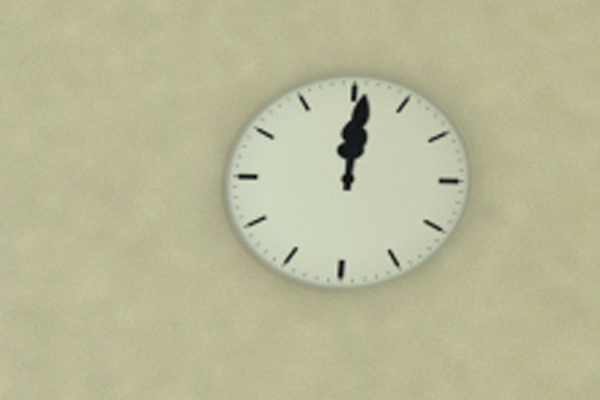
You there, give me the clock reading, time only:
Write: 12:01
